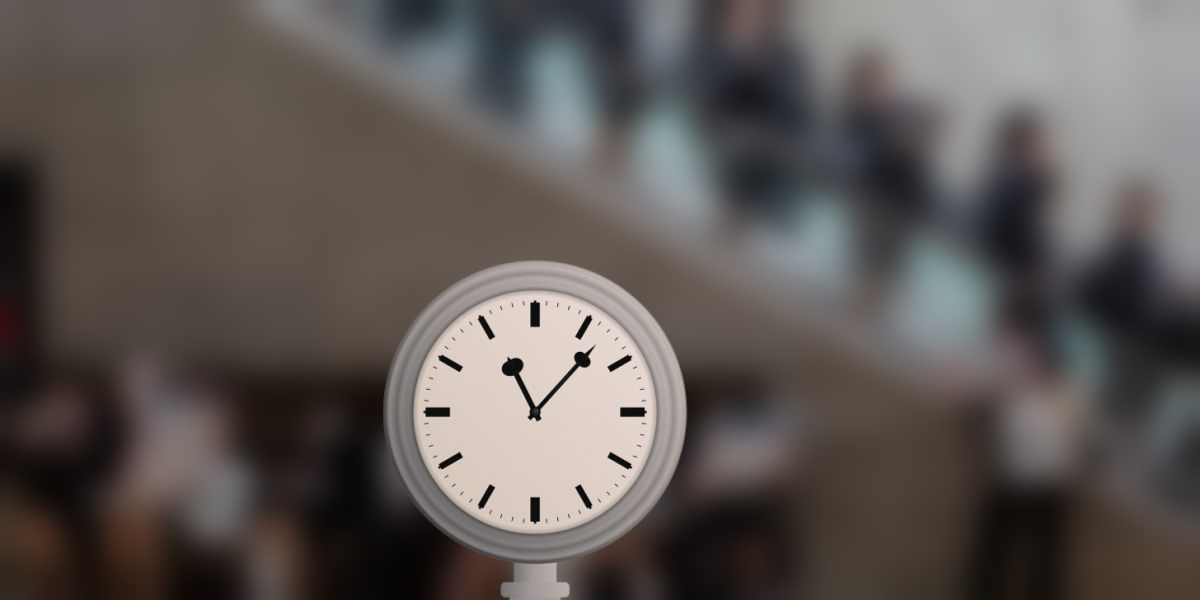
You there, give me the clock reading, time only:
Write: 11:07
